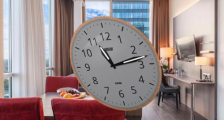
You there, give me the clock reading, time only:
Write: 11:13
